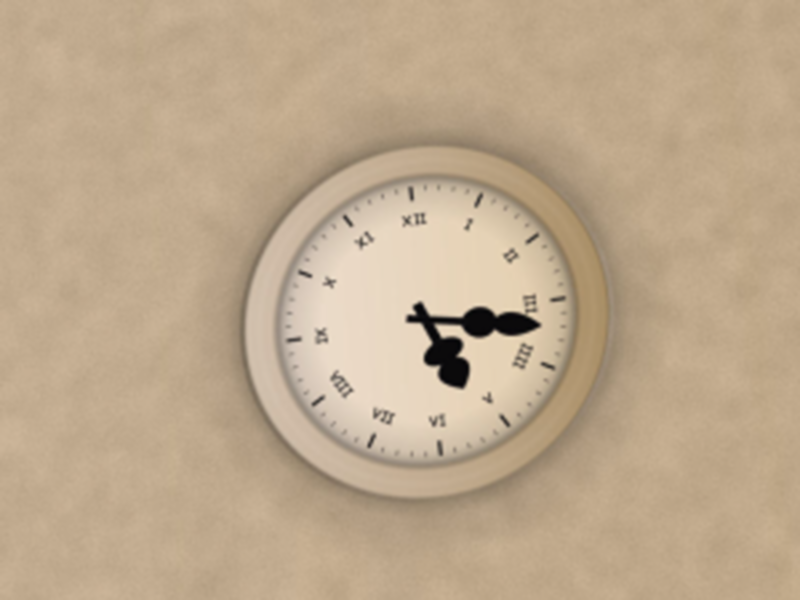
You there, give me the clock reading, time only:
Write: 5:17
